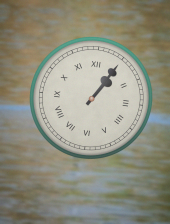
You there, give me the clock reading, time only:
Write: 1:05
